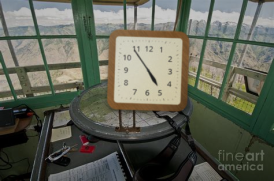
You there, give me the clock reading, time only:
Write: 4:54
